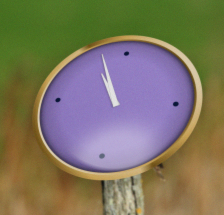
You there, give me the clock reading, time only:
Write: 10:56
